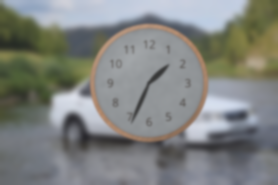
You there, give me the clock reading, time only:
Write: 1:34
